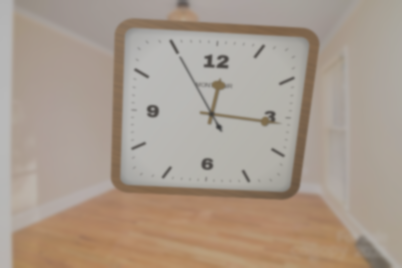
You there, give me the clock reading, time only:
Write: 12:15:55
